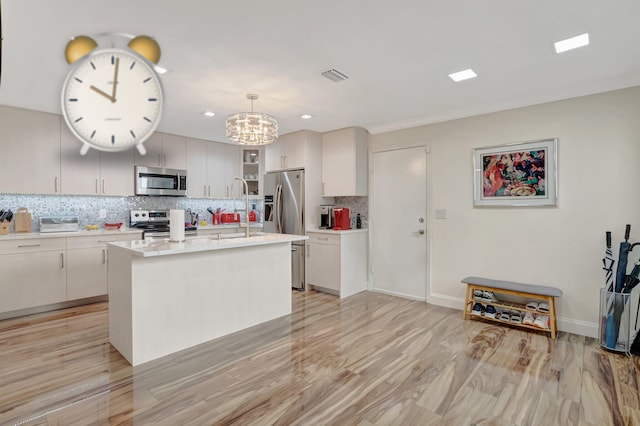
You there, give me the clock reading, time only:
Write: 10:01
